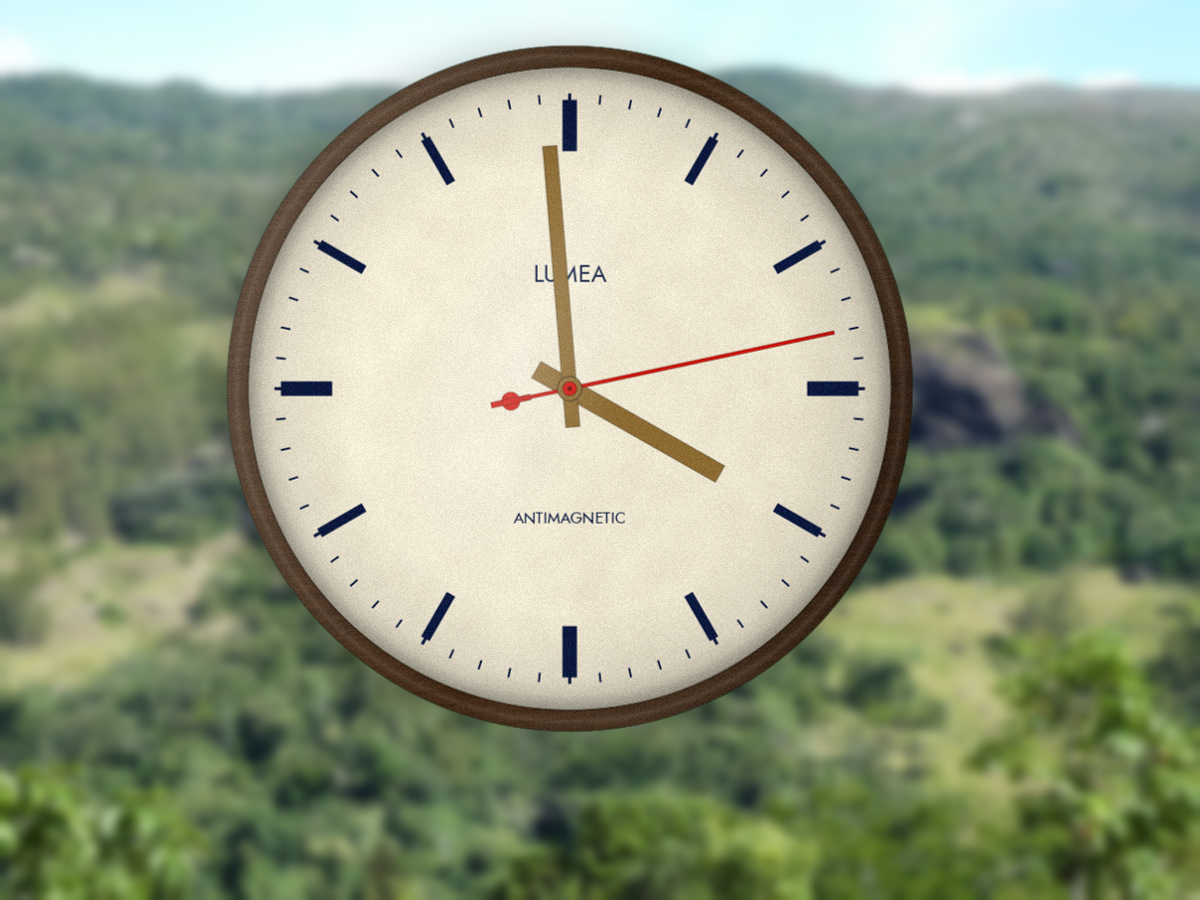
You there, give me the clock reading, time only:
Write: 3:59:13
